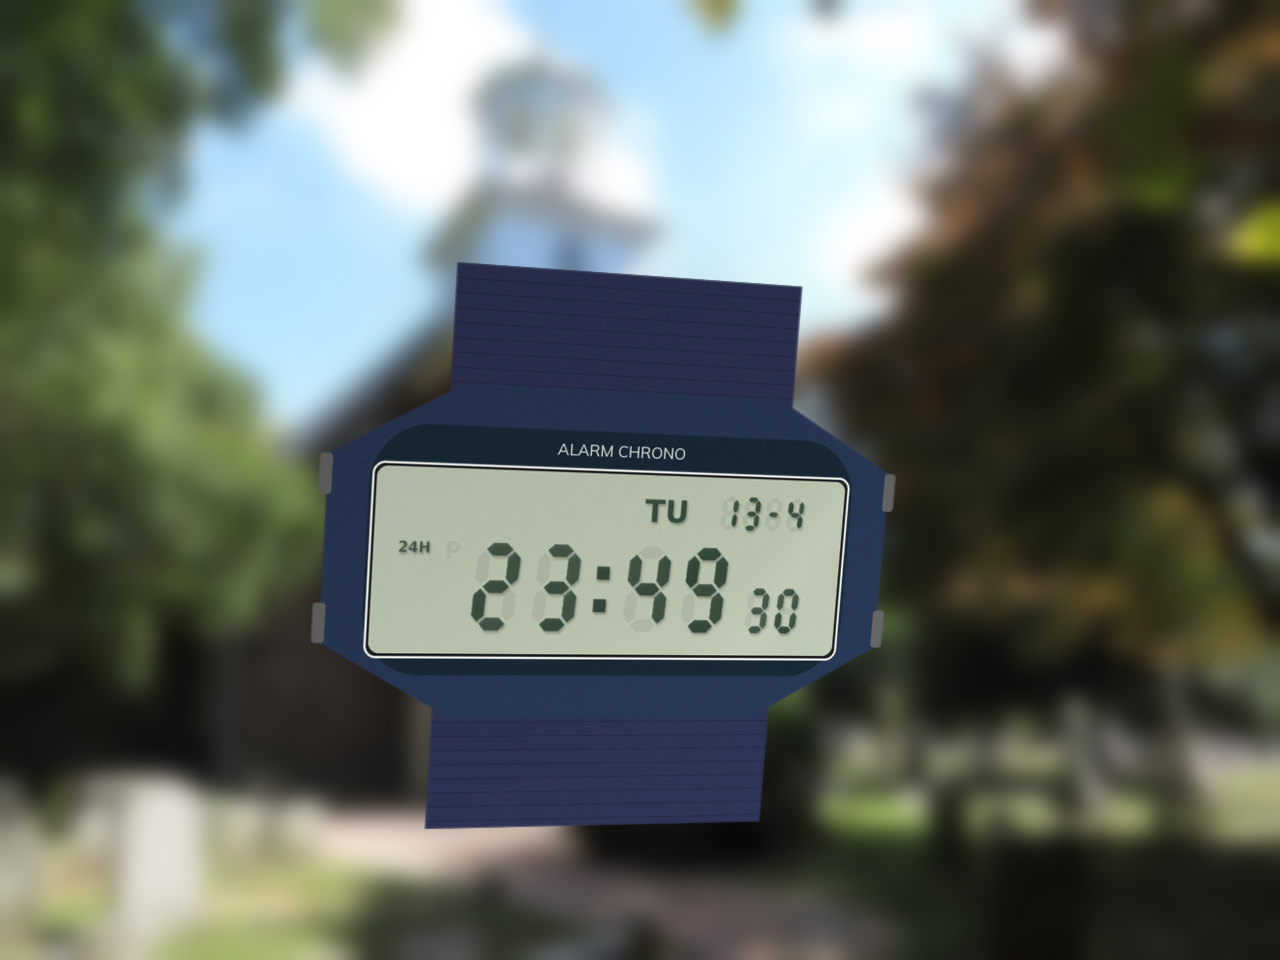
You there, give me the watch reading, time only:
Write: 23:49:30
